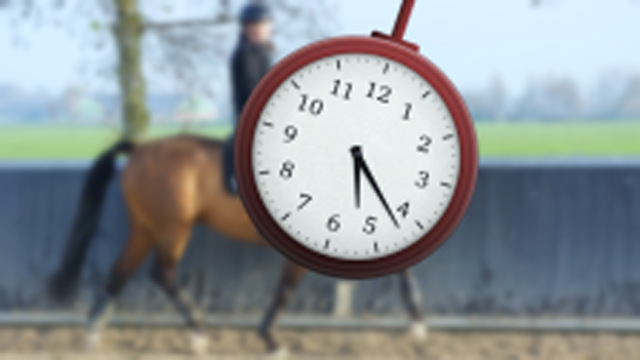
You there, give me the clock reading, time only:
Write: 5:22
